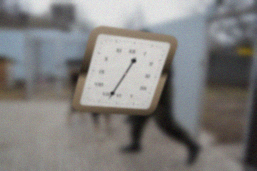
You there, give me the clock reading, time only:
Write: 12:33
